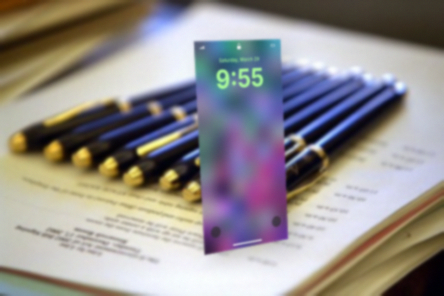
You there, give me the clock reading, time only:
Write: 9:55
